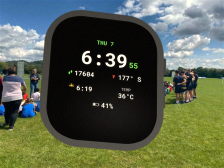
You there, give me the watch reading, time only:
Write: 6:39:55
